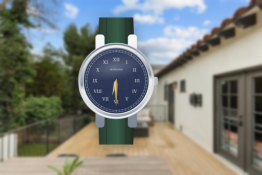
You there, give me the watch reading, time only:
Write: 6:30
